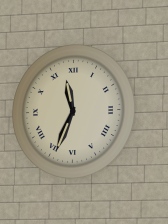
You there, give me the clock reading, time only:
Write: 11:34
